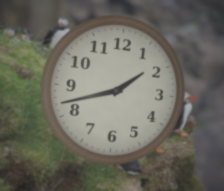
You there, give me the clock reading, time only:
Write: 1:42
